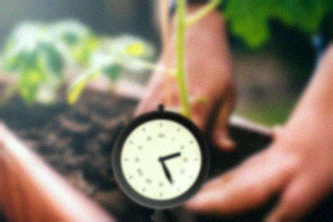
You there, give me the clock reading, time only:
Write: 2:26
